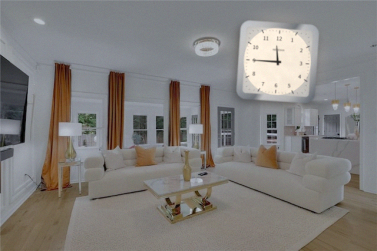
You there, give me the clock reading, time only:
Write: 11:45
